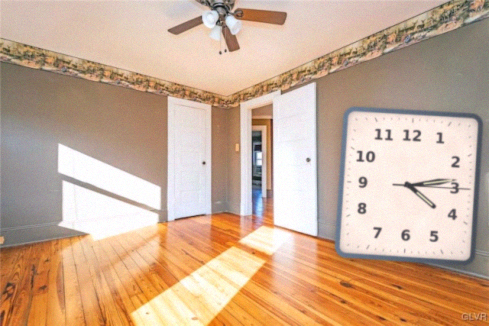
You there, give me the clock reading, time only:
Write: 4:13:15
